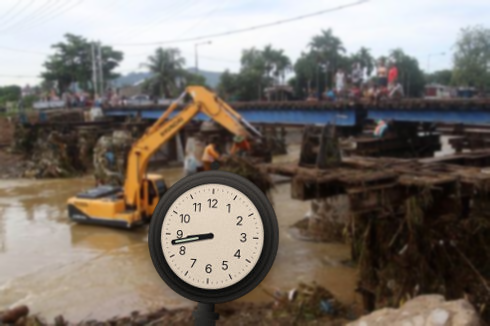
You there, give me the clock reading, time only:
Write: 8:43
